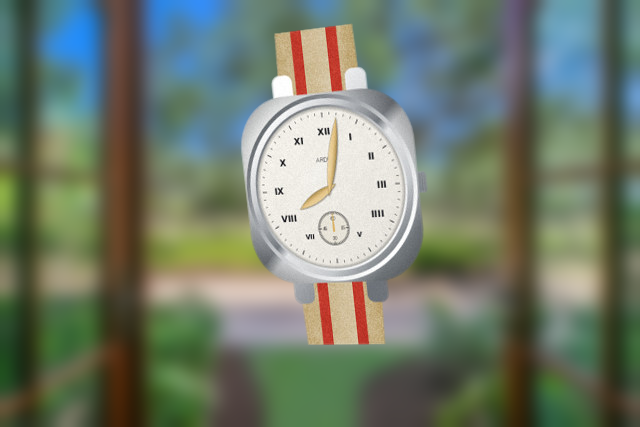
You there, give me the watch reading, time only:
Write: 8:02
